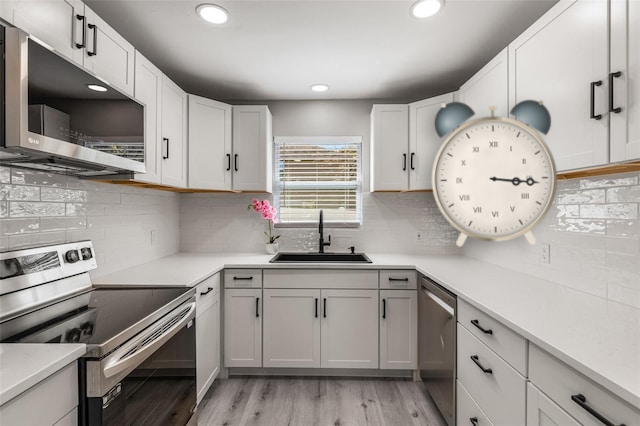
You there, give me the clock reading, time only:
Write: 3:16
